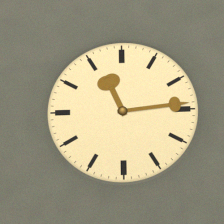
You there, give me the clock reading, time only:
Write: 11:14
